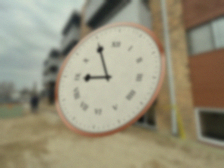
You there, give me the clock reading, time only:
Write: 8:55
